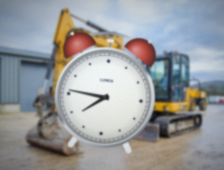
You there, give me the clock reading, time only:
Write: 7:46
